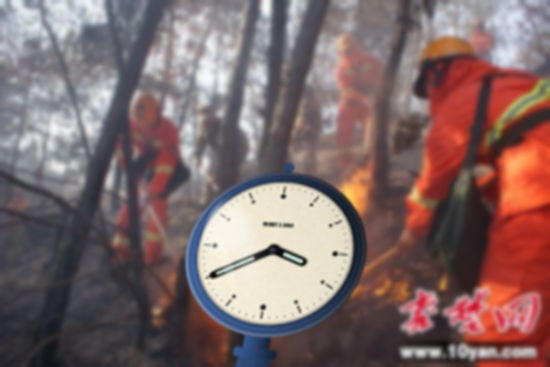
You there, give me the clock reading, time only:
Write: 3:40
